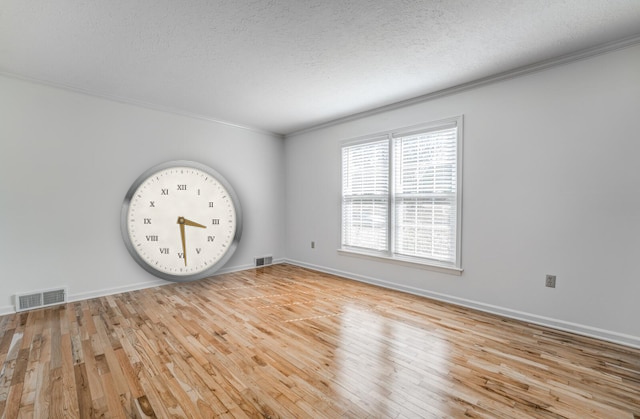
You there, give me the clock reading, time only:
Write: 3:29
